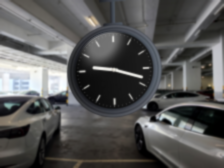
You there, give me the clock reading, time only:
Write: 9:18
